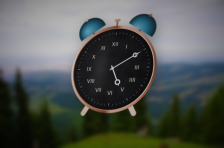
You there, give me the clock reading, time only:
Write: 5:10
